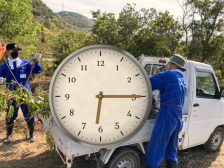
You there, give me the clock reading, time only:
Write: 6:15
